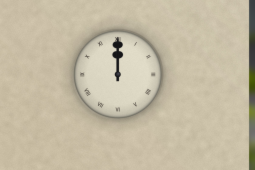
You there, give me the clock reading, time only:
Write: 12:00
